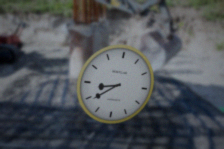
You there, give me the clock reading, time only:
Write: 8:39
